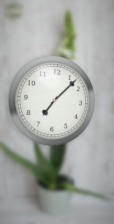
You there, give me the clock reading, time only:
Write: 7:07
